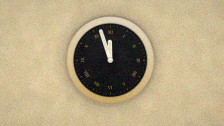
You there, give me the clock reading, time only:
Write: 11:57
